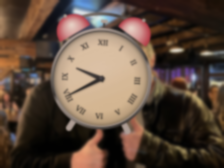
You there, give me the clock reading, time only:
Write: 9:40
